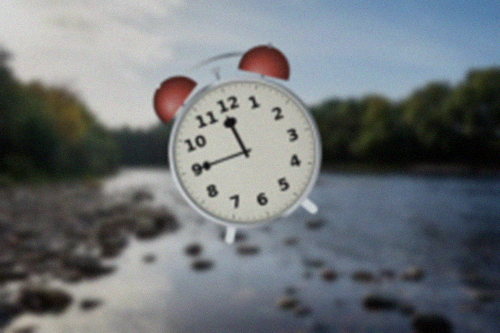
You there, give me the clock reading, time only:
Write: 11:45
